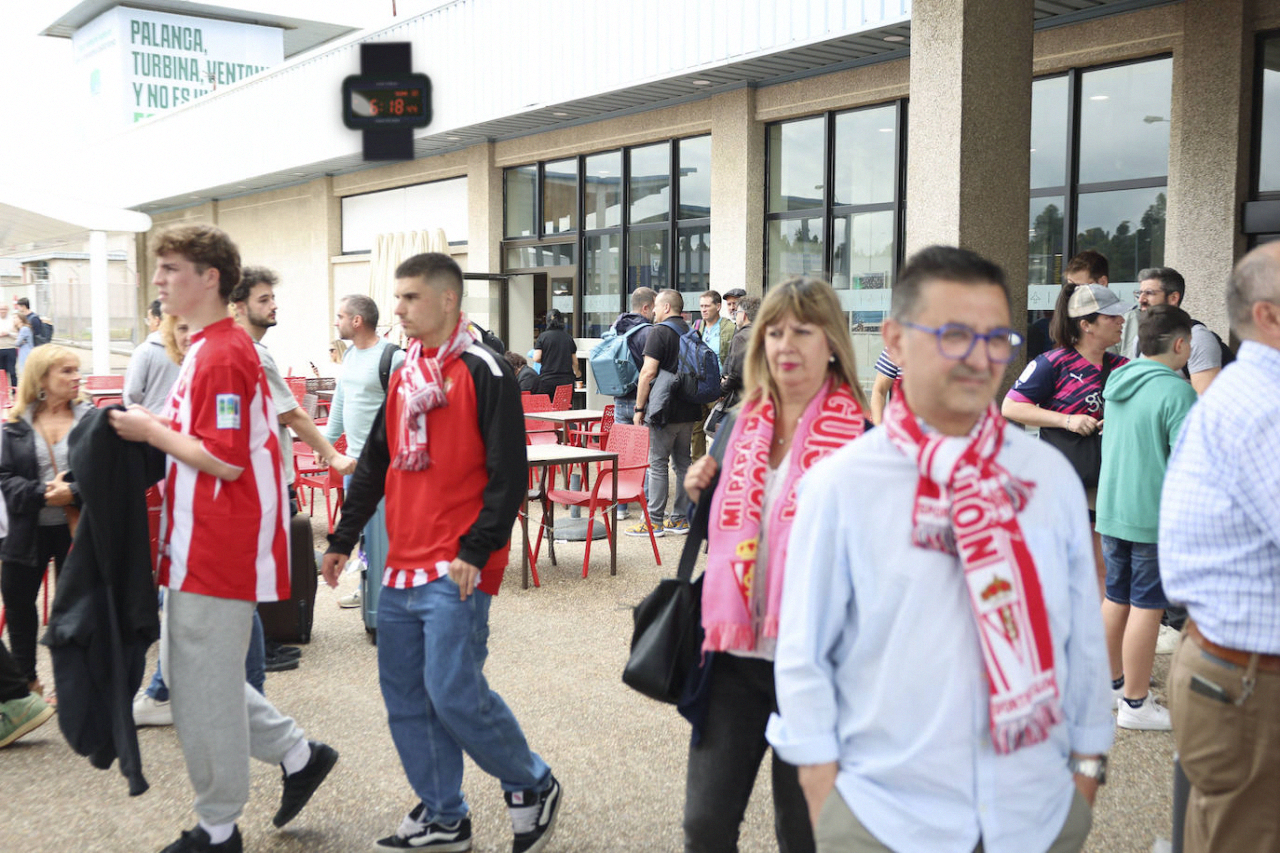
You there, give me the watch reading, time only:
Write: 6:18
